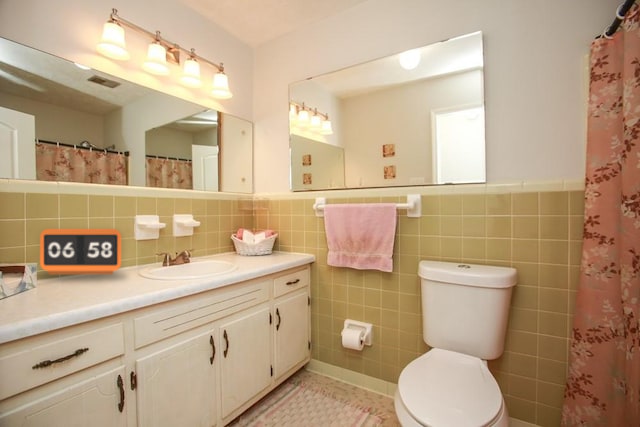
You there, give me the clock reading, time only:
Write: 6:58
